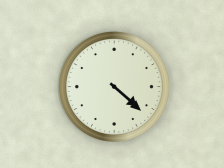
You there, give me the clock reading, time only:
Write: 4:22
